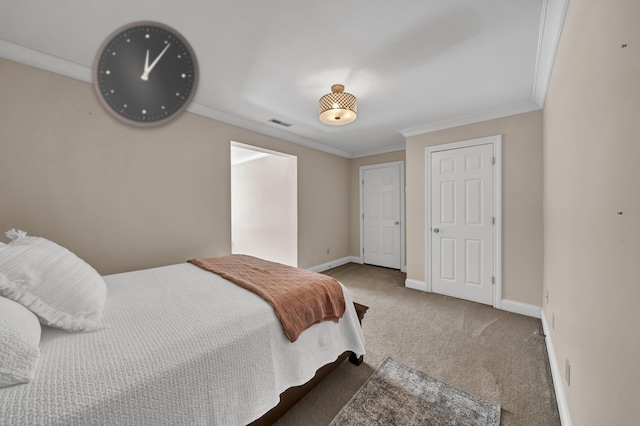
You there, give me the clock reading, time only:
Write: 12:06
